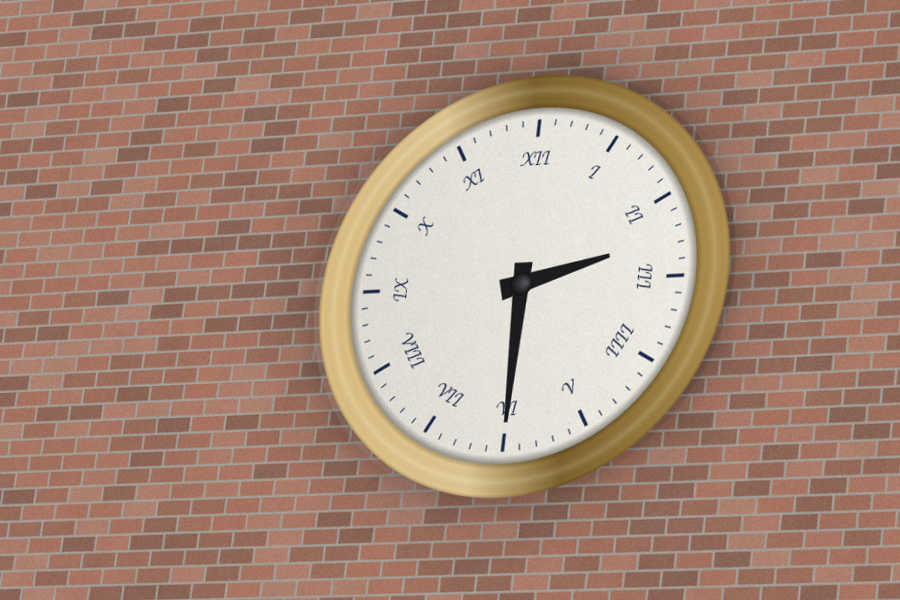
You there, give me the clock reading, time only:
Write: 2:30
